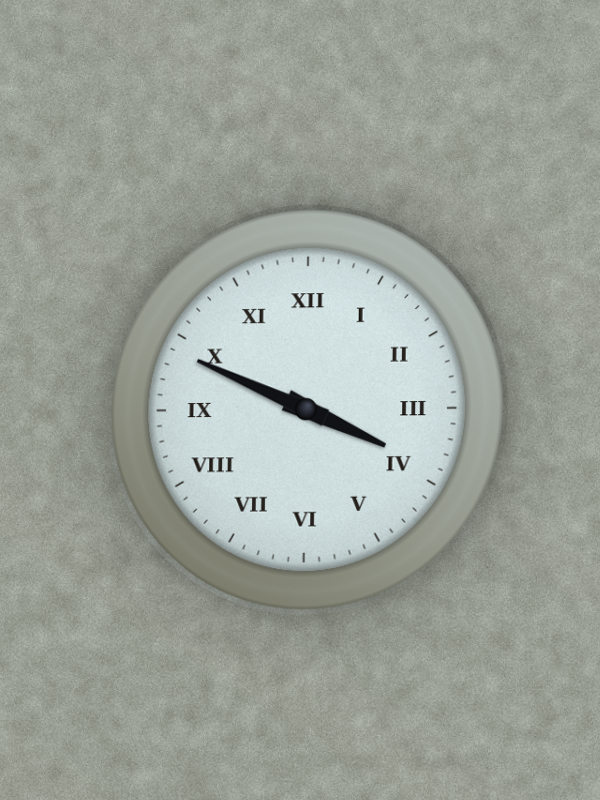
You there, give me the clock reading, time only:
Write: 3:49
